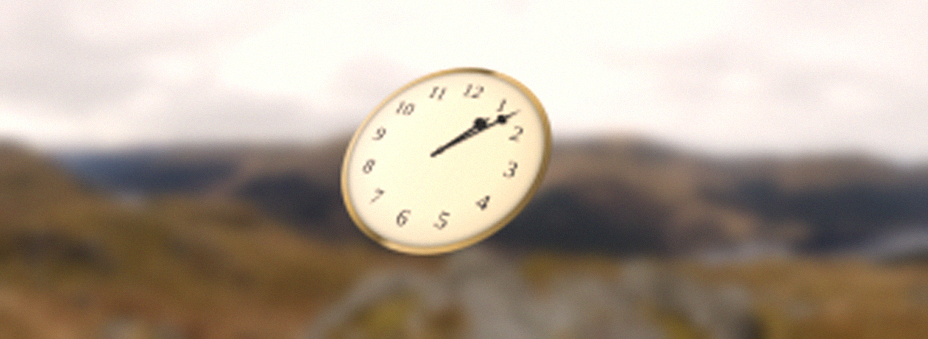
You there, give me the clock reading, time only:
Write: 1:07
